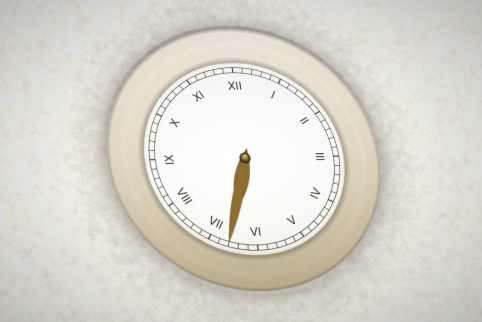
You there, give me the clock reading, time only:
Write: 6:33
